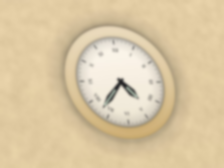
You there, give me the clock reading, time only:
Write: 4:37
